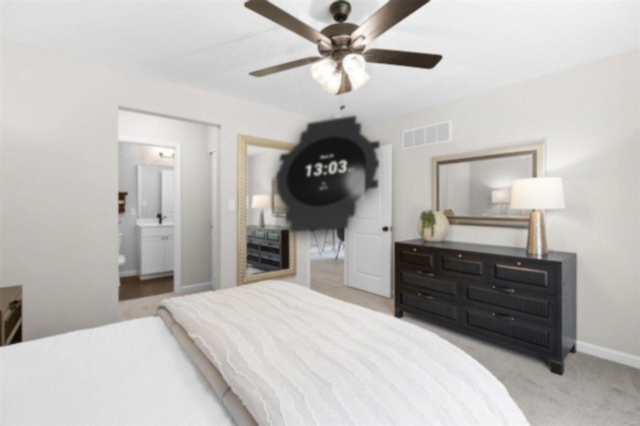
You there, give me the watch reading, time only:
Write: 13:03
